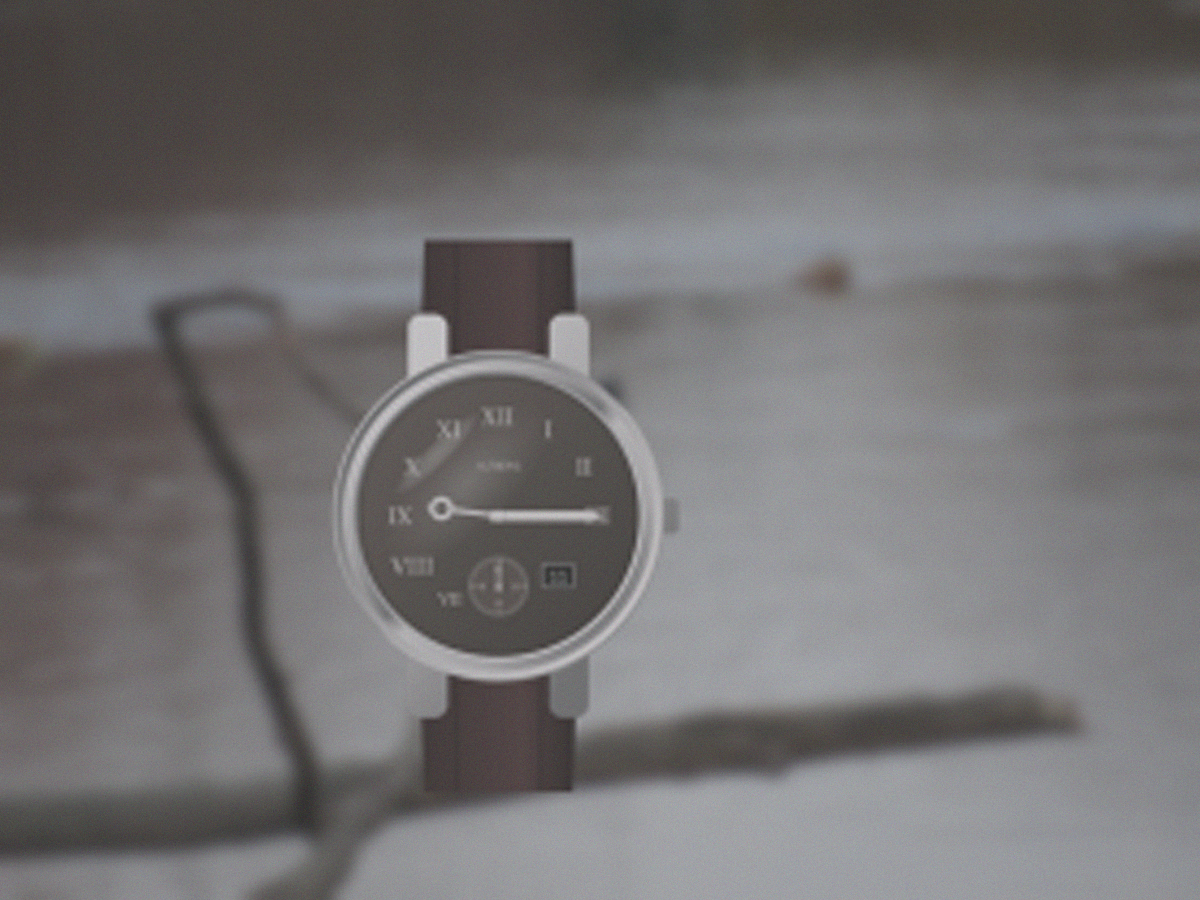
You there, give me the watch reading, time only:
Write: 9:15
